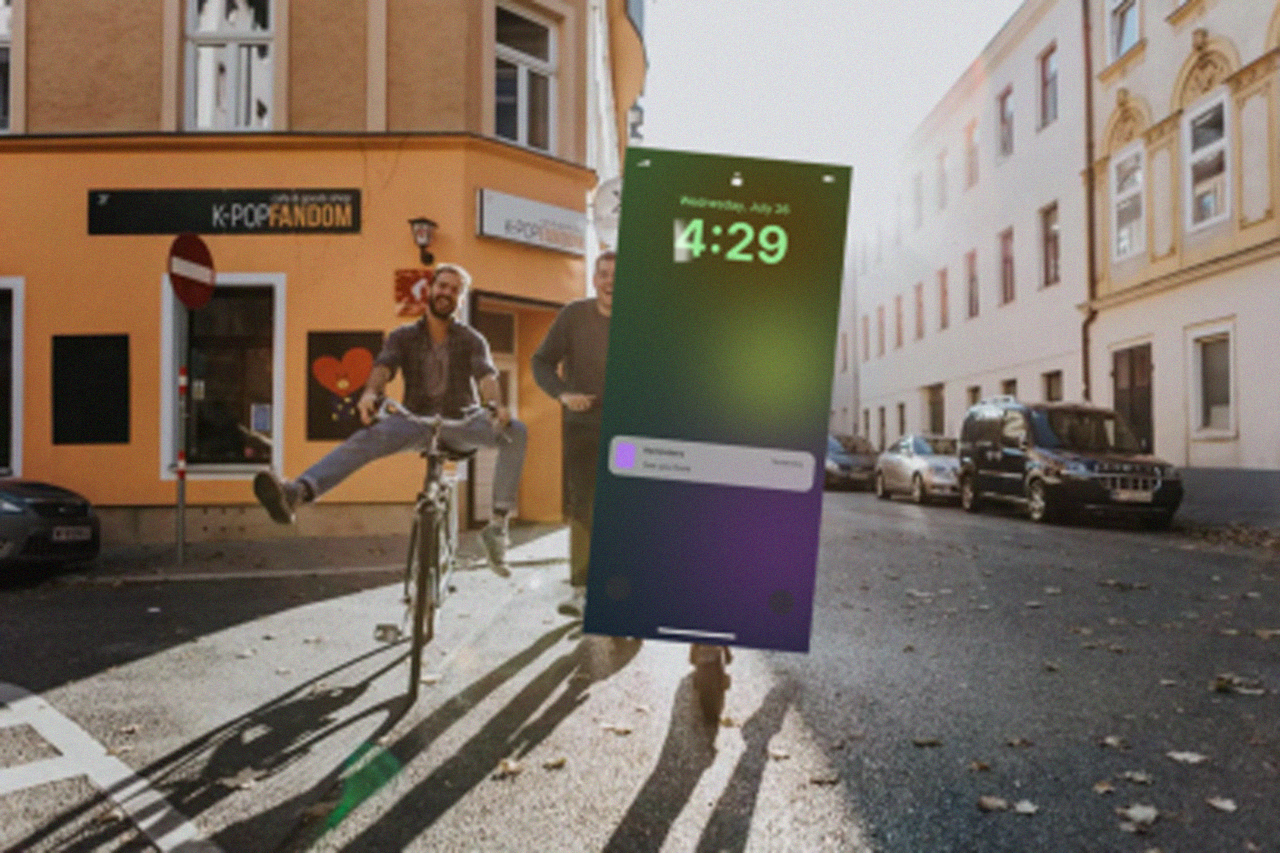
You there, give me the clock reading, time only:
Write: 4:29
